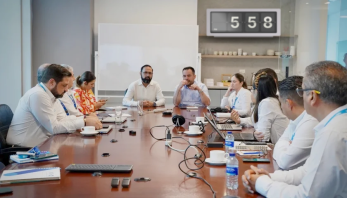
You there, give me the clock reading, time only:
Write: 5:58
